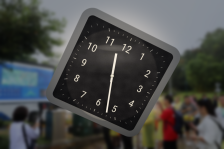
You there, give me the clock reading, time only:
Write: 11:27
